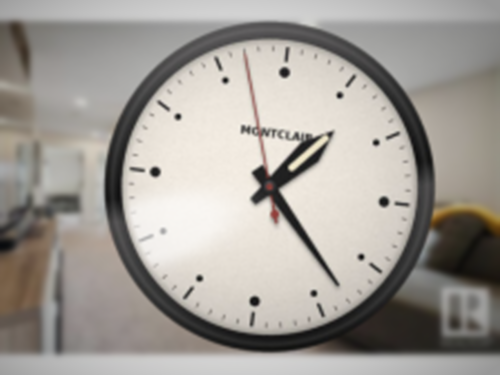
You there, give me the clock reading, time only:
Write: 1:22:57
